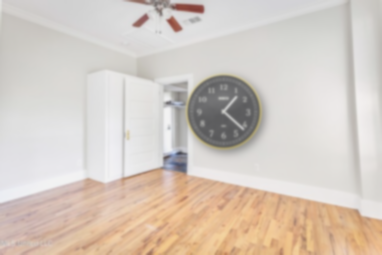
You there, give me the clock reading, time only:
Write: 1:22
